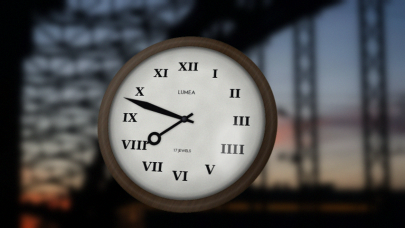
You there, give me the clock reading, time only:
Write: 7:48
